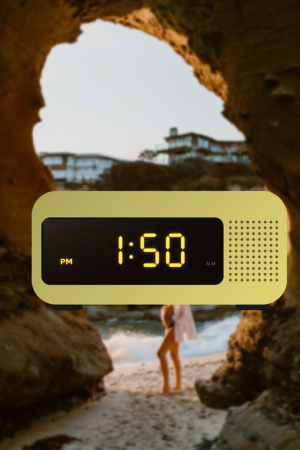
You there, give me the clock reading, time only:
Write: 1:50
